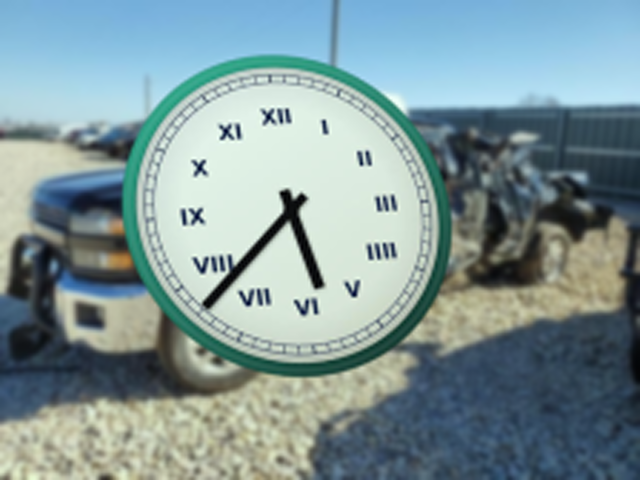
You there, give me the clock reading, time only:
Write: 5:38
